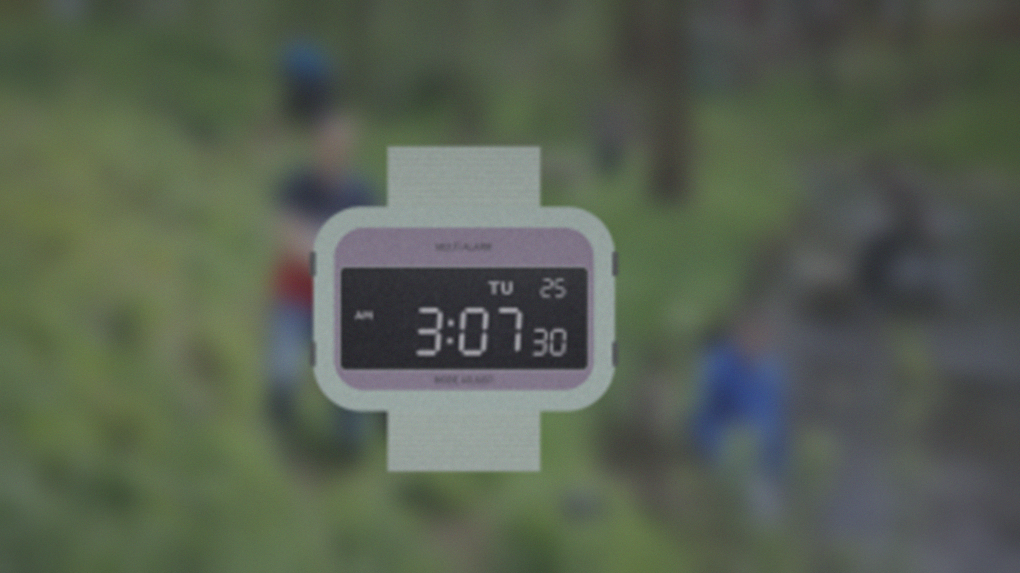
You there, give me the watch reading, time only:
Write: 3:07:30
